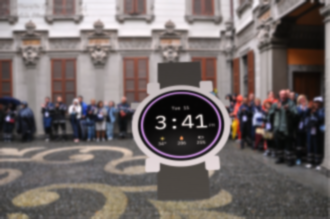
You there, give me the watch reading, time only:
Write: 3:41
